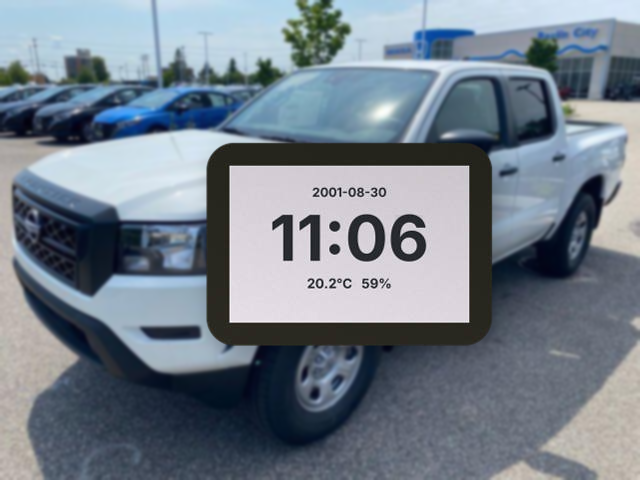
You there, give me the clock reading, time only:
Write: 11:06
